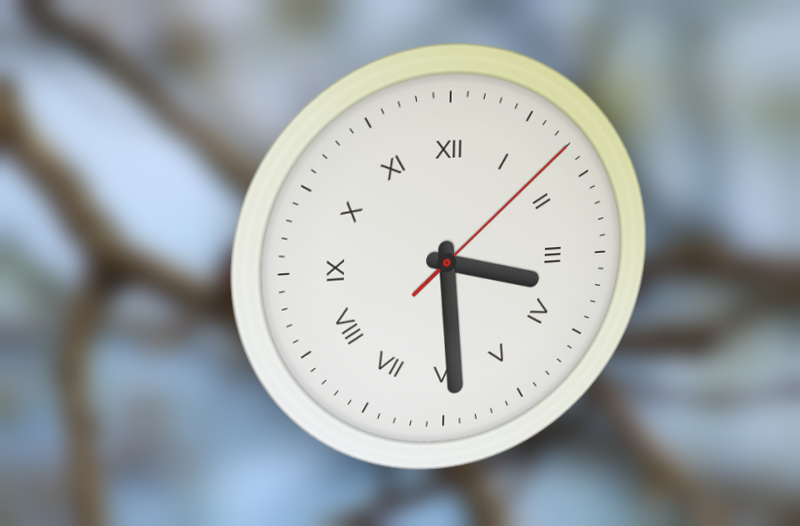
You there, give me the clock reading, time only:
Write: 3:29:08
